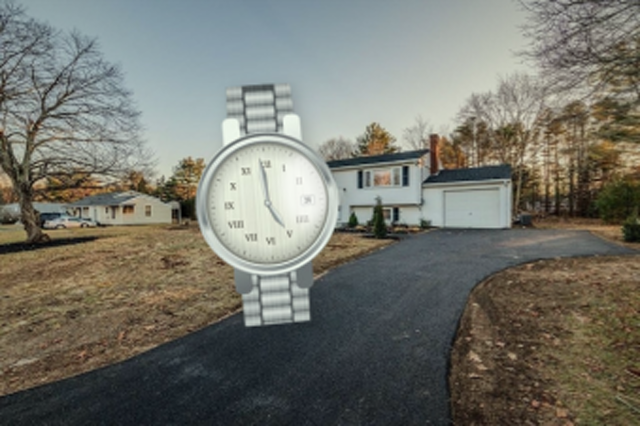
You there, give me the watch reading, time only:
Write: 4:59
